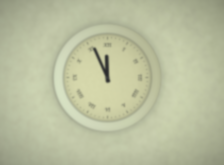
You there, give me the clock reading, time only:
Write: 11:56
